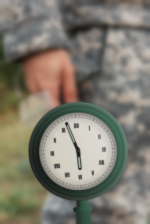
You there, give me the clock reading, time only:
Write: 5:57
